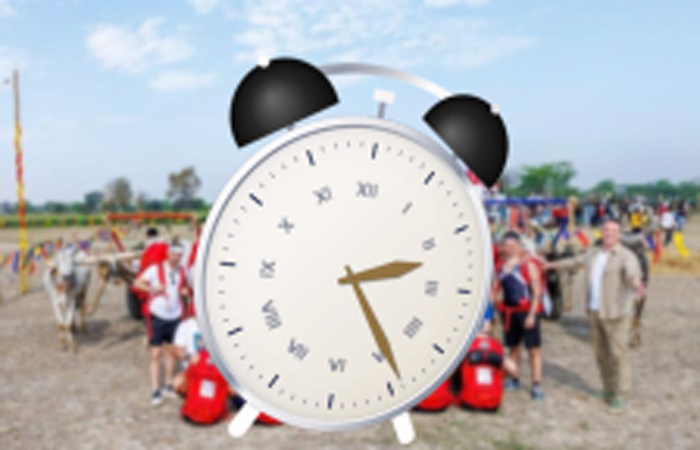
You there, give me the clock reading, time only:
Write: 2:24
